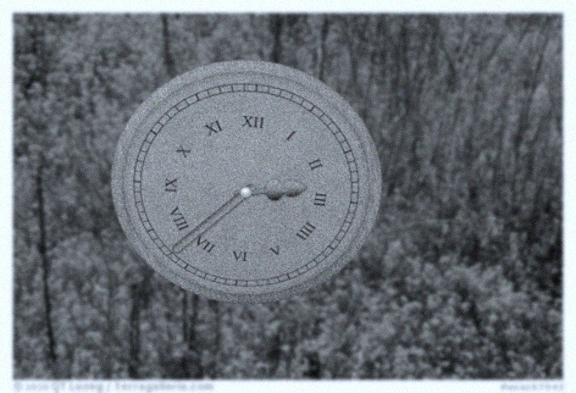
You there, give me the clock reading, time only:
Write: 2:37
